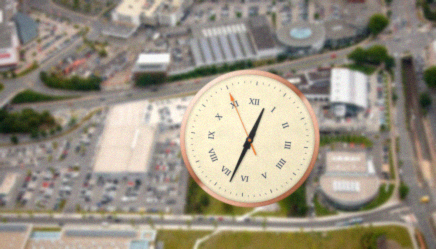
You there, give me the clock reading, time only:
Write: 12:32:55
